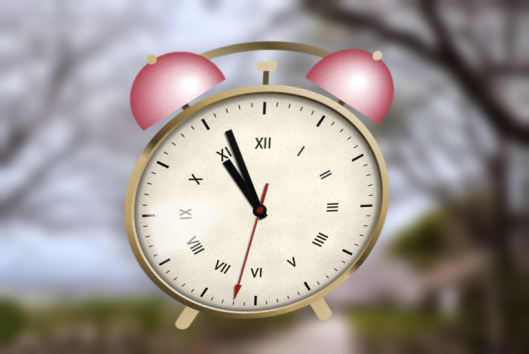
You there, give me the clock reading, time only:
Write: 10:56:32
